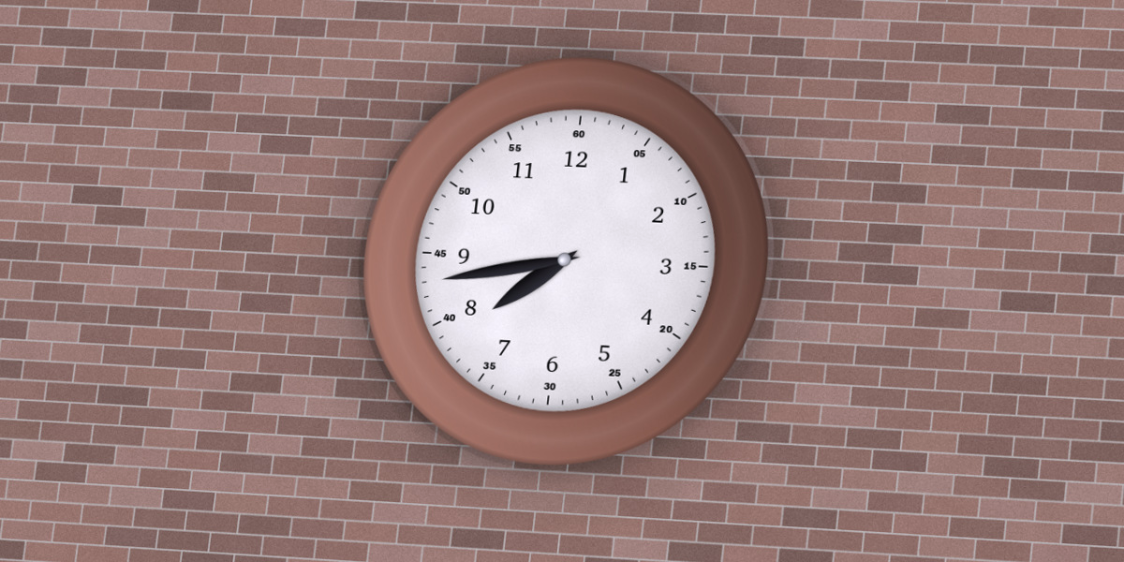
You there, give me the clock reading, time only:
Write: 7:43
